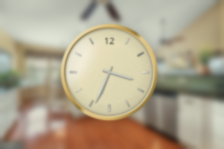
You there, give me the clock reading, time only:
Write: 3:34
